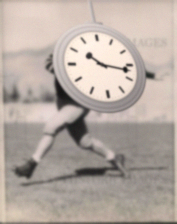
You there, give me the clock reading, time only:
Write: 10:17
